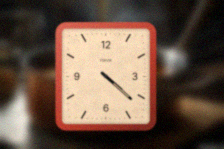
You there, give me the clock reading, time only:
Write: 4:22
